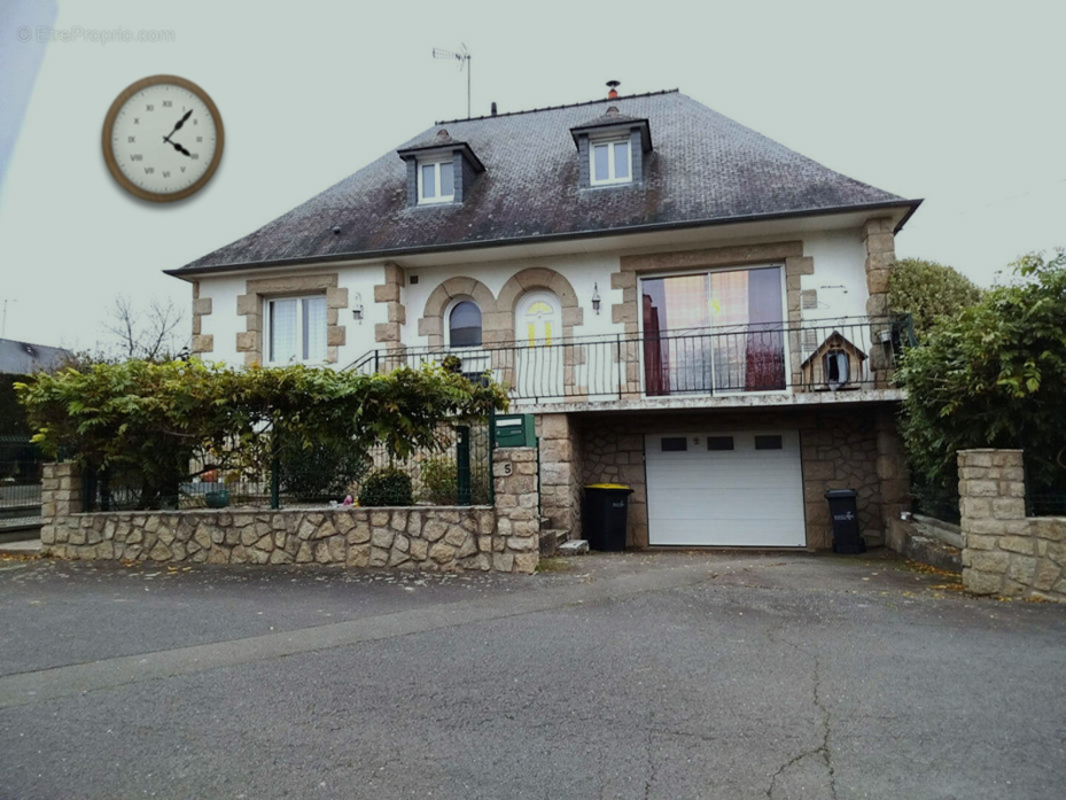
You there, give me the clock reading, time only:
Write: 4:07
